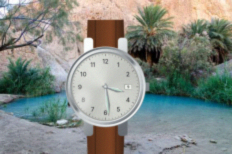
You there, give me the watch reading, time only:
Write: 3:29
